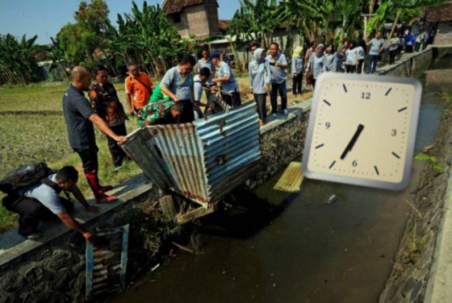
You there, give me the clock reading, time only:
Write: 6:34
